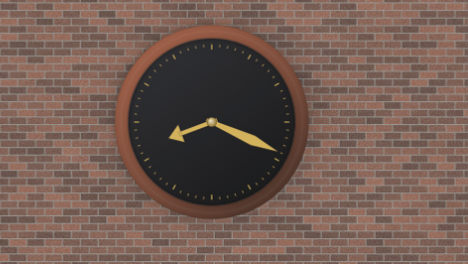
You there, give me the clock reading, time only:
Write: 8:19
